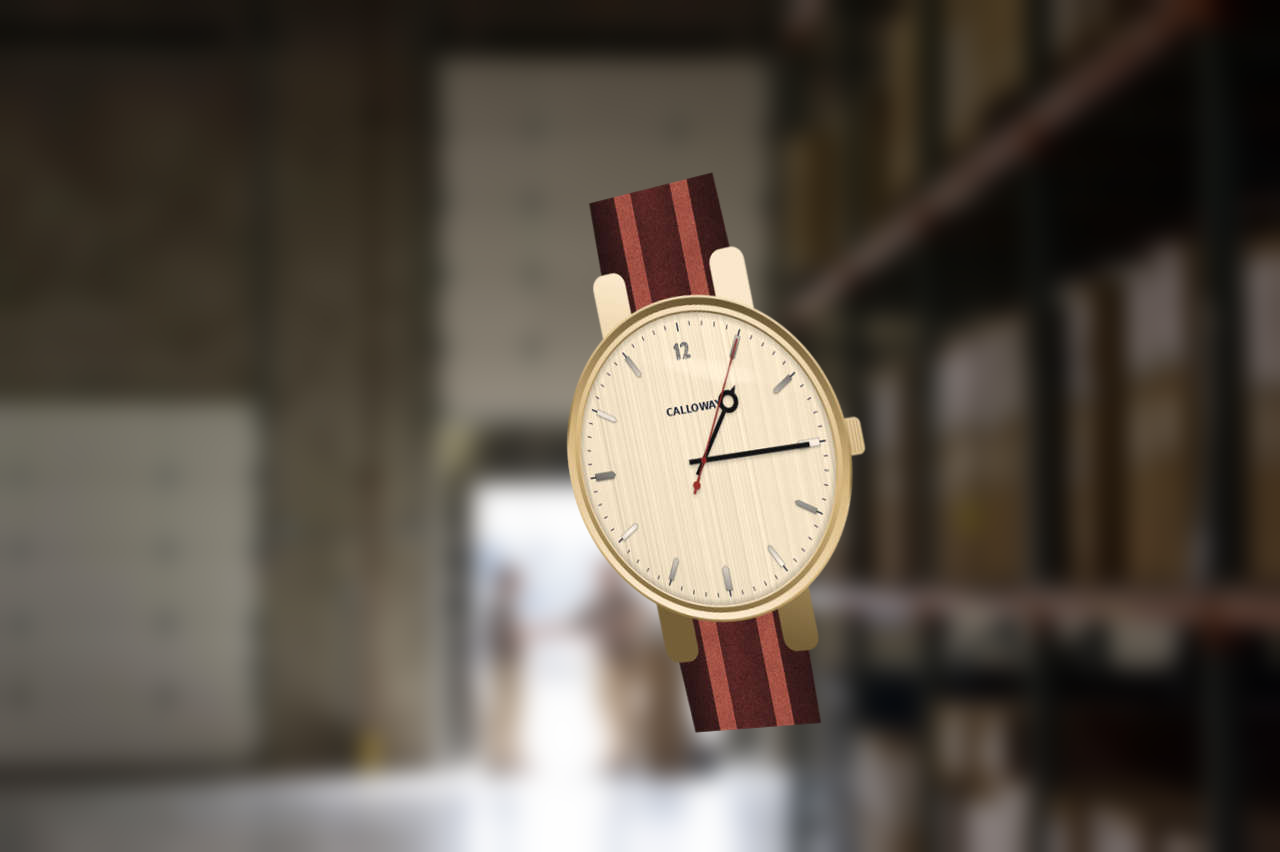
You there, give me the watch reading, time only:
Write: 1:15:05
